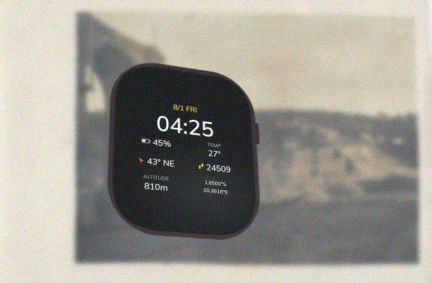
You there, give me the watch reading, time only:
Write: 4:25
